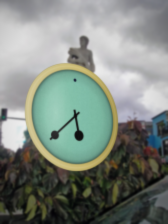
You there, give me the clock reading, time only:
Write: 5:38
